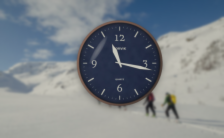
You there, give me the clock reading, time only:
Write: 11:17
